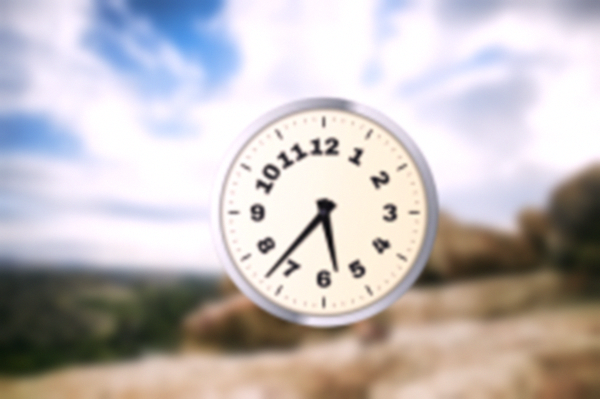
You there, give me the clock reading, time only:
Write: 5:37
